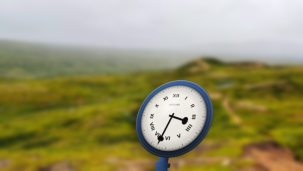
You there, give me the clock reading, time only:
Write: 3:33
